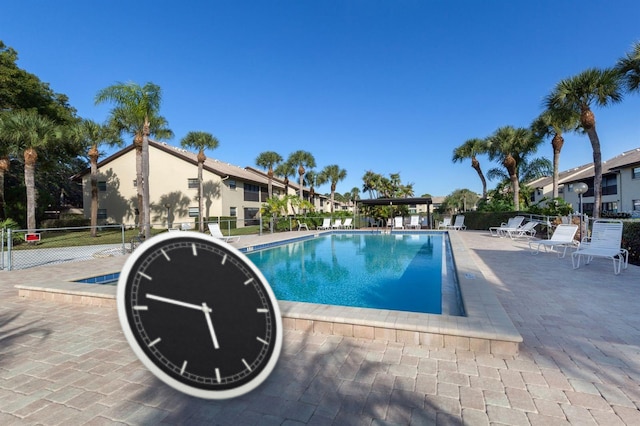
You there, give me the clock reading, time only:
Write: 5:47
